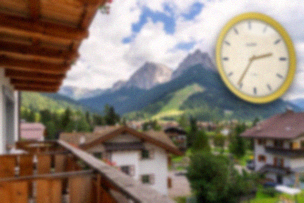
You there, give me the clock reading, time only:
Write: 2:36
